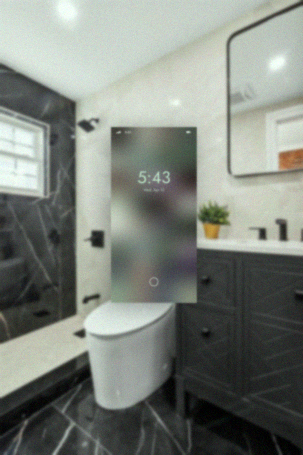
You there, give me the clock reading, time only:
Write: 5:43
